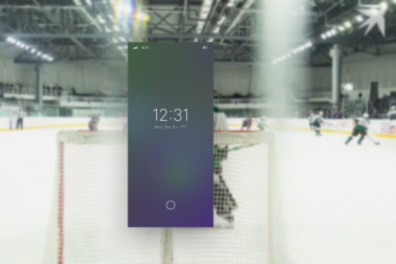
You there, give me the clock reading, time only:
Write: 12:31
